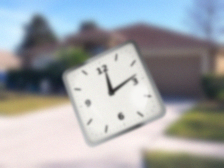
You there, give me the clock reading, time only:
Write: 12:13
